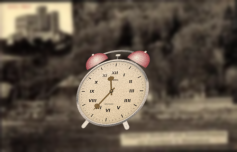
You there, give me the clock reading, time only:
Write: 11:36
